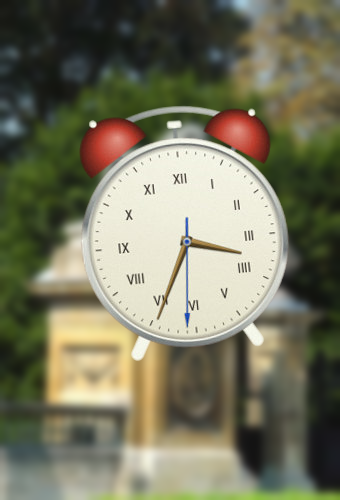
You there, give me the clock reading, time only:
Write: 3:34:31
